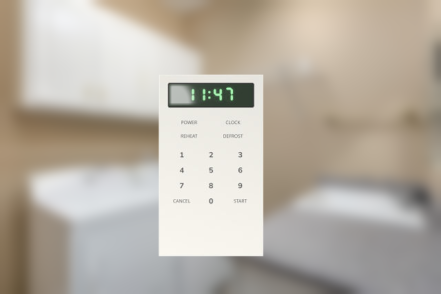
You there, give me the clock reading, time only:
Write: 11:47
